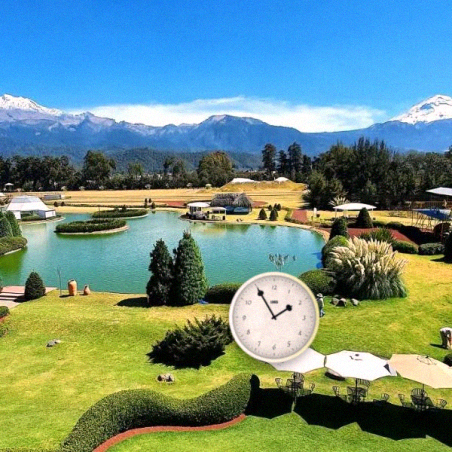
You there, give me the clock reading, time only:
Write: 1:55
